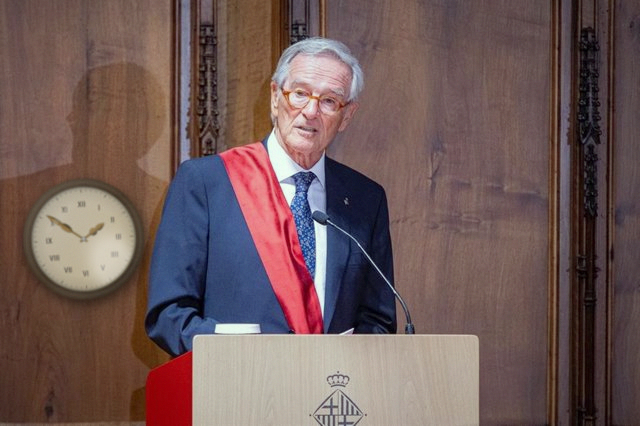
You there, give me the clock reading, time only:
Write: 1:51
